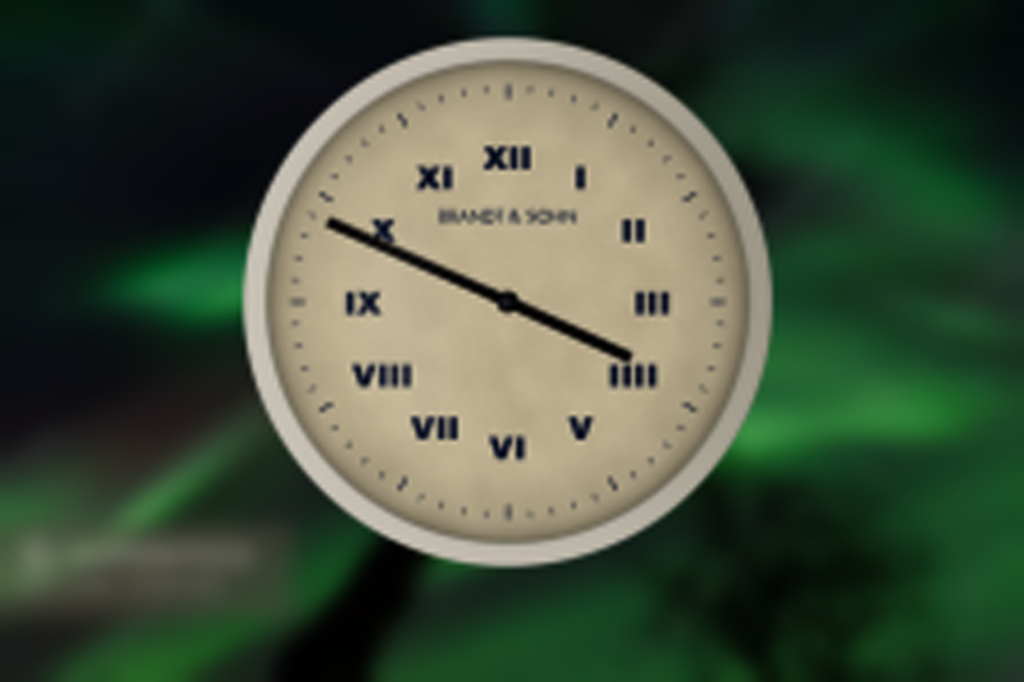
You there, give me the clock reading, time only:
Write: 3:49
